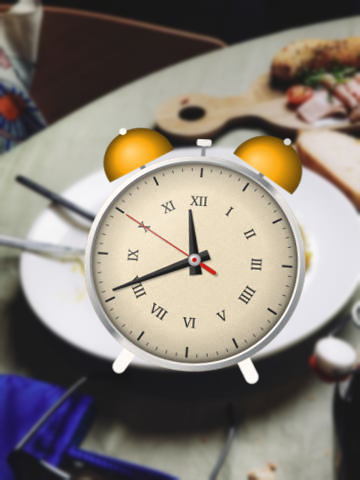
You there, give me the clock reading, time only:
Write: 11:40:50
